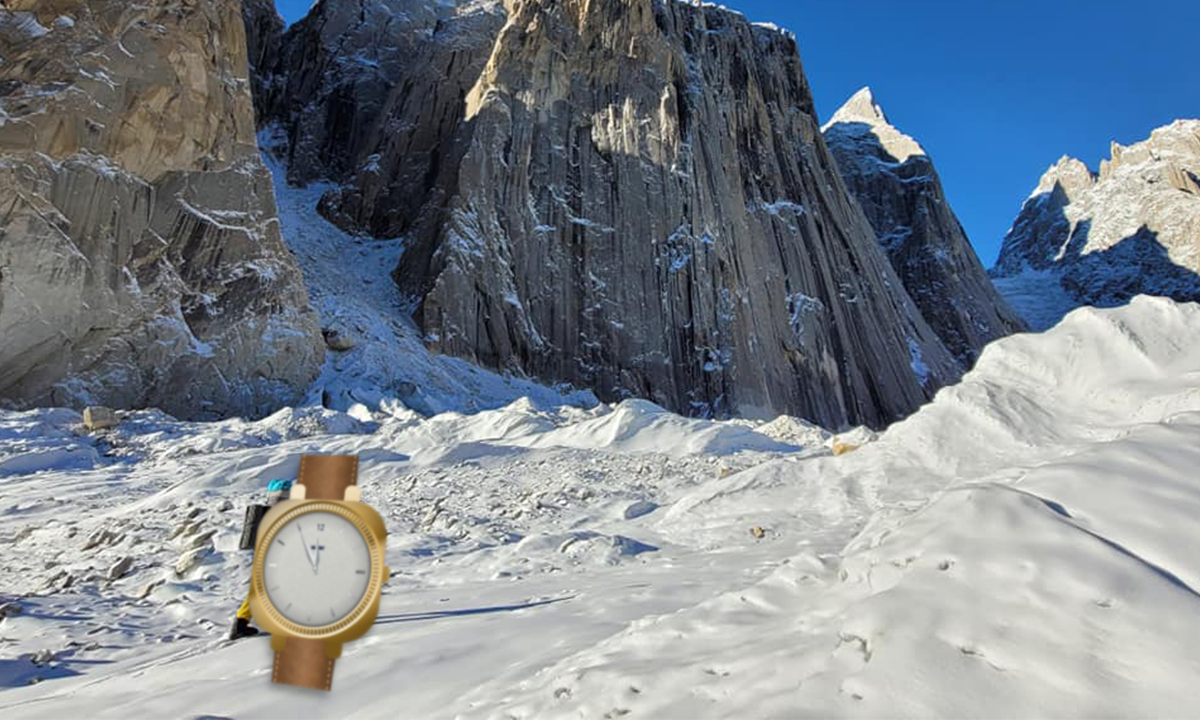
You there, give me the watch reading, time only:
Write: 11:55
